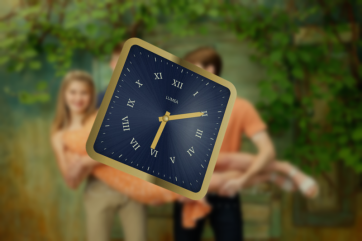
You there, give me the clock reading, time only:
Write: 6:10
